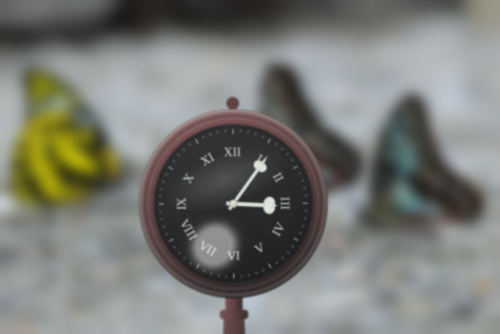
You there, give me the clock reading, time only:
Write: 3:06
